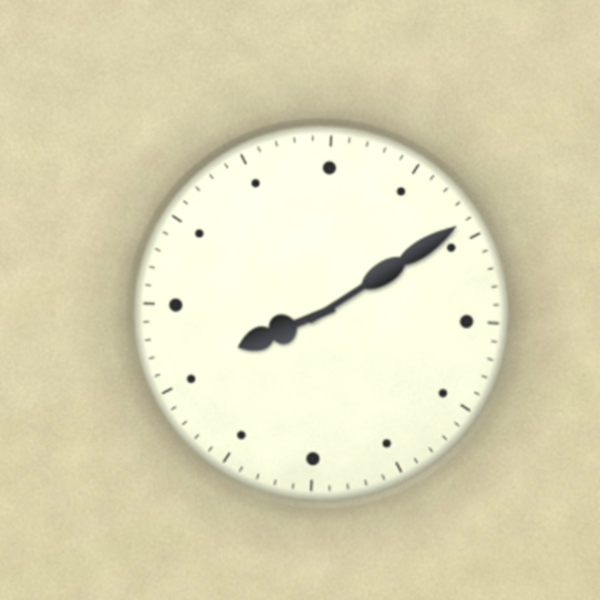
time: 8:09
